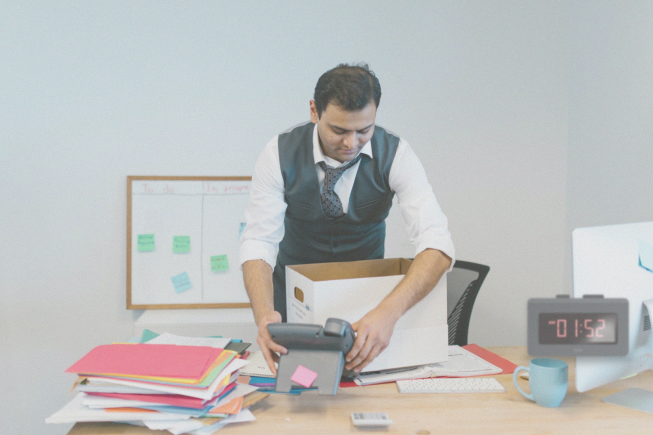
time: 1:52
